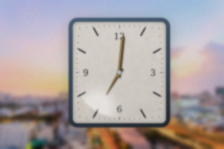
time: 7:01
